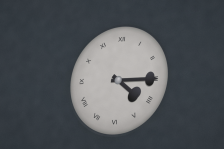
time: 4:15
